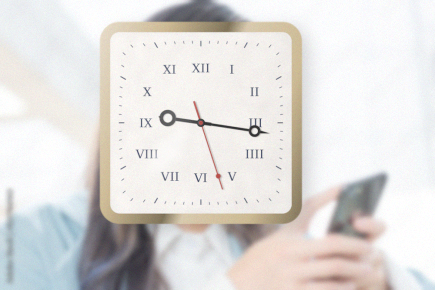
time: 9:16:27
